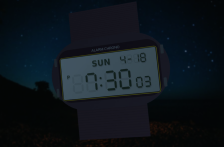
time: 7:30:03
